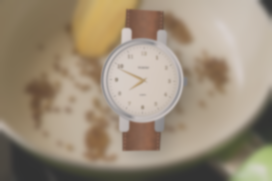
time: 7:49
